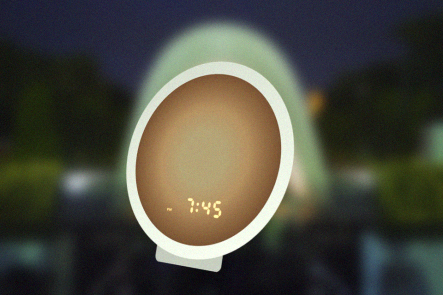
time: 7:45
